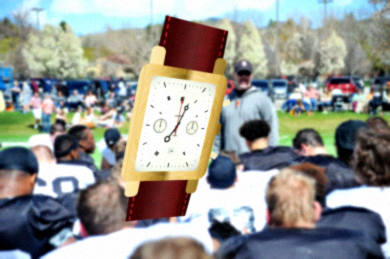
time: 7:03
